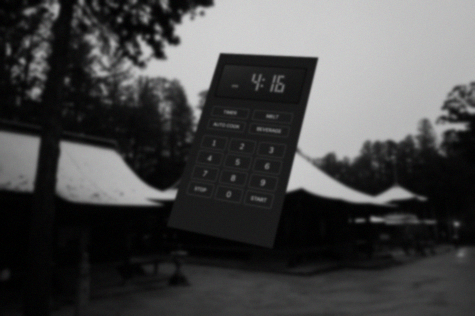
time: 4:16
